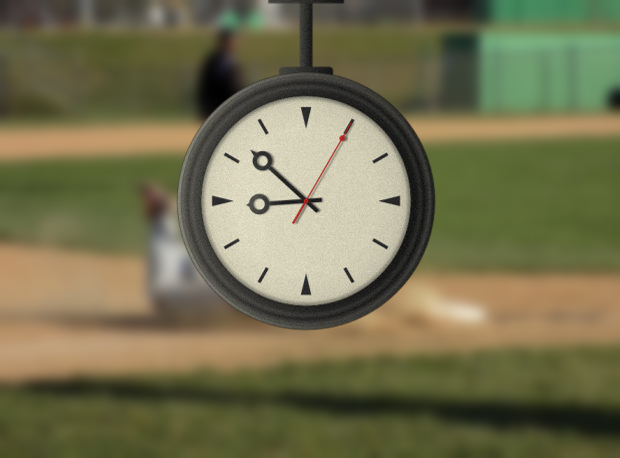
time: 8:52:05
